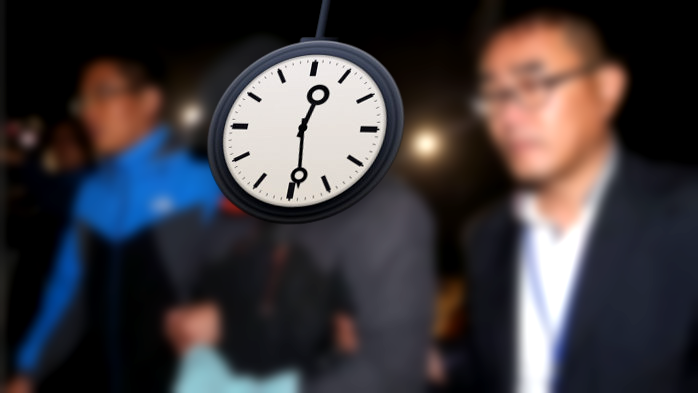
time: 12:29
